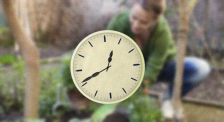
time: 12:41
